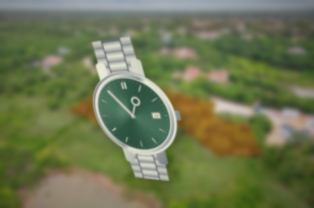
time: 12:54
